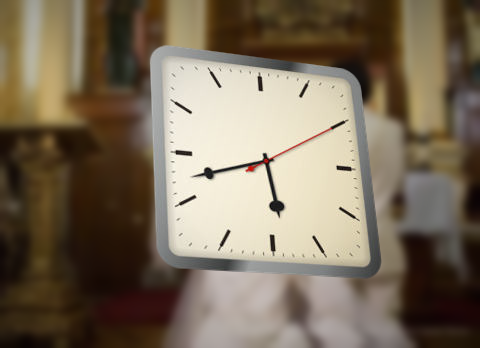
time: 5:42:10
